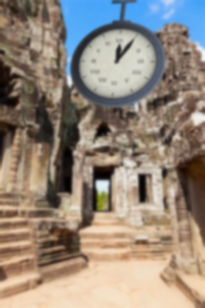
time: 12:05
